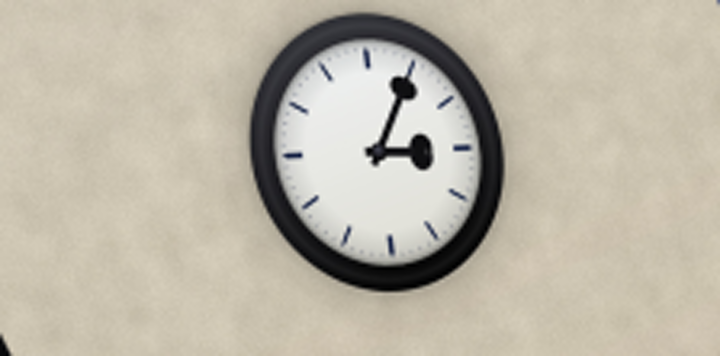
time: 3:05
